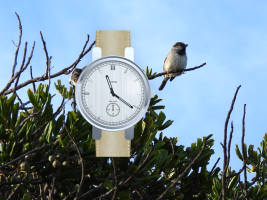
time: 11:21
